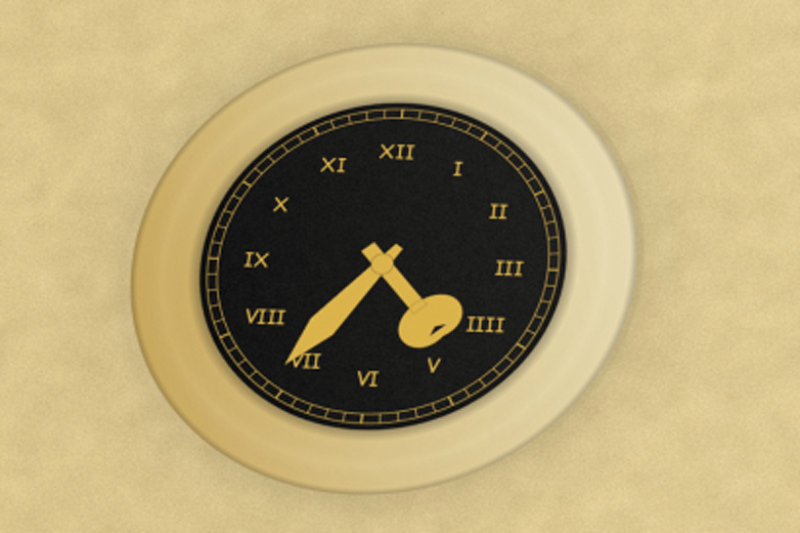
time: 4:36
